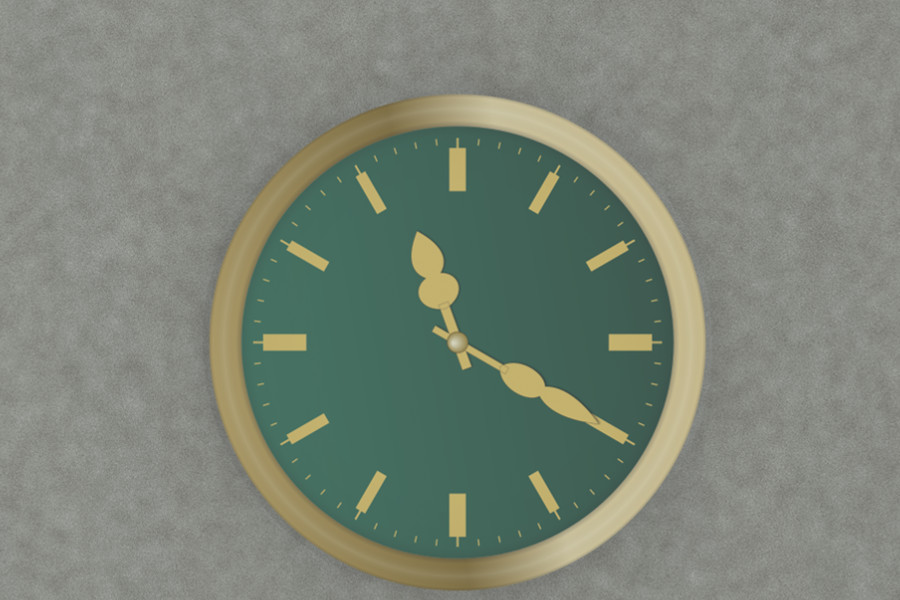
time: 11:20
